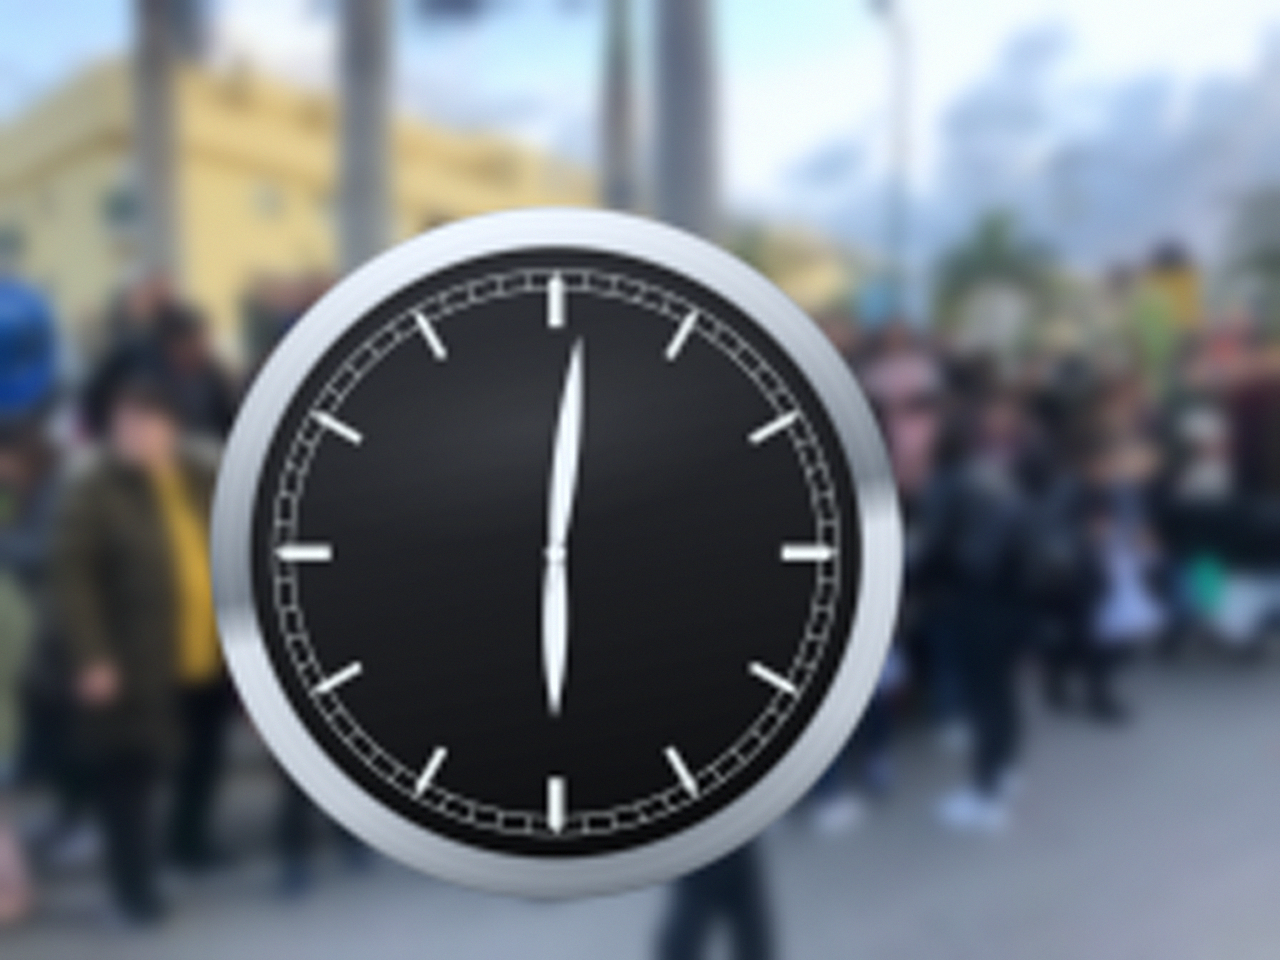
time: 6:01
